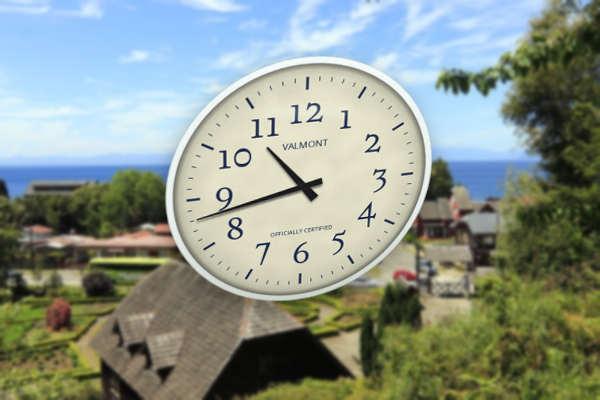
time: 10:43
